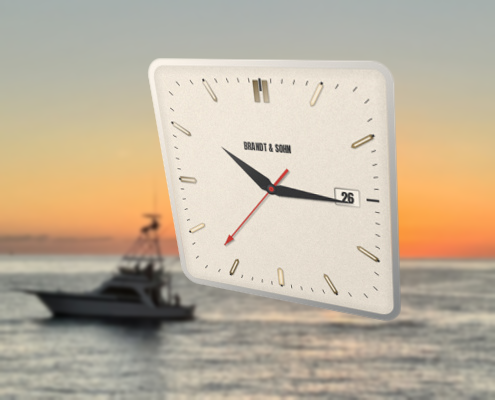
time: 10:15:37
